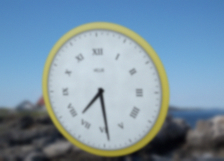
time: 7:29
